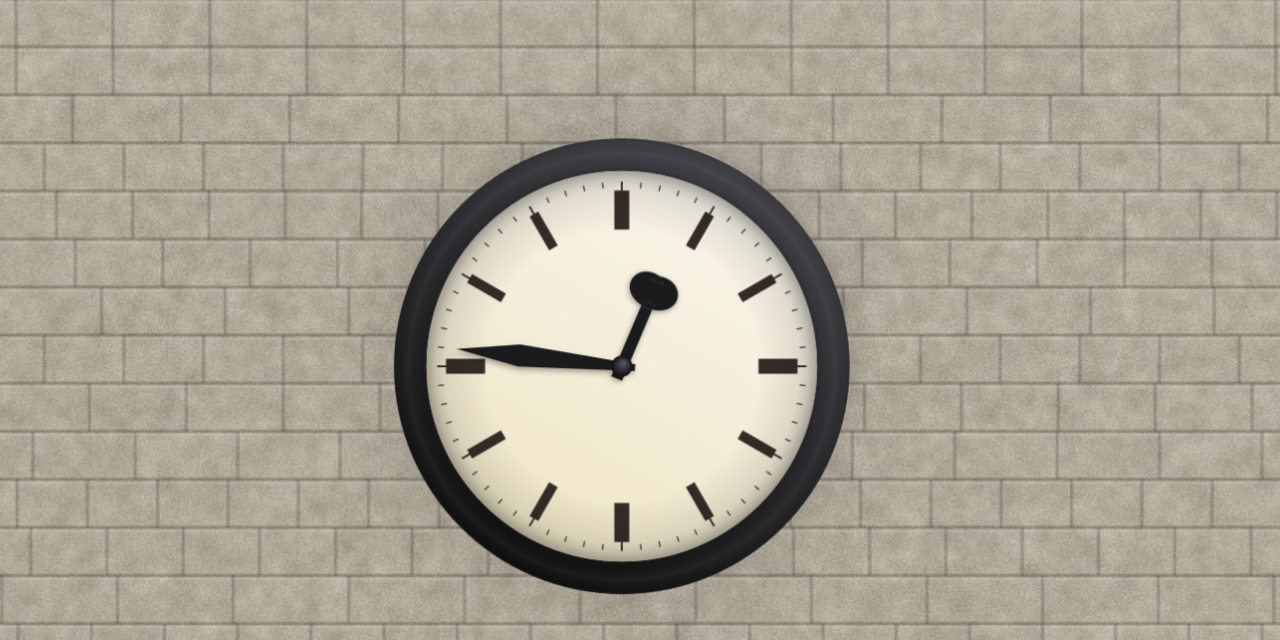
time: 12:46
